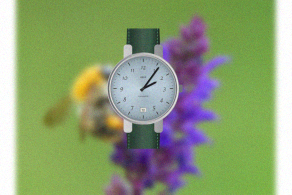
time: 2:06
